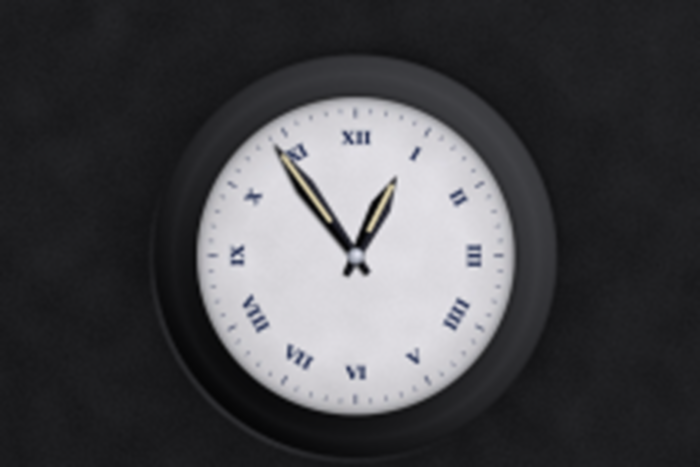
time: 12:54
